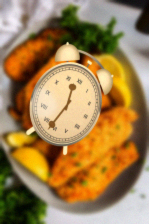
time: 11:32
